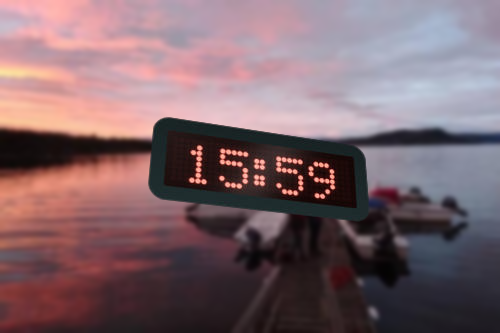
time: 15:59
